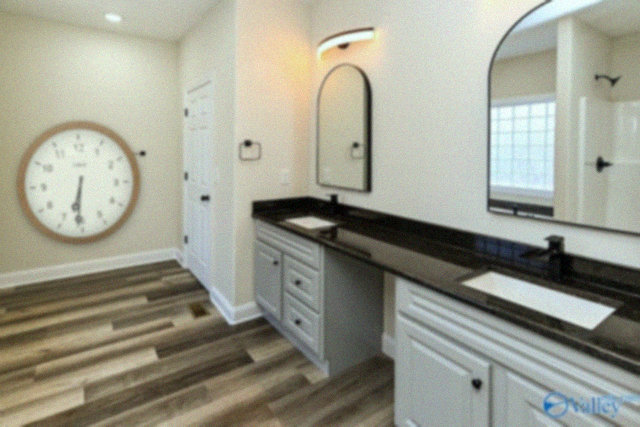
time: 6:31
